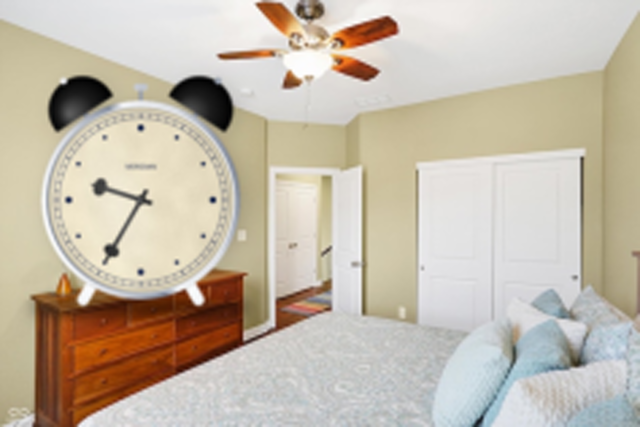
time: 9:35
